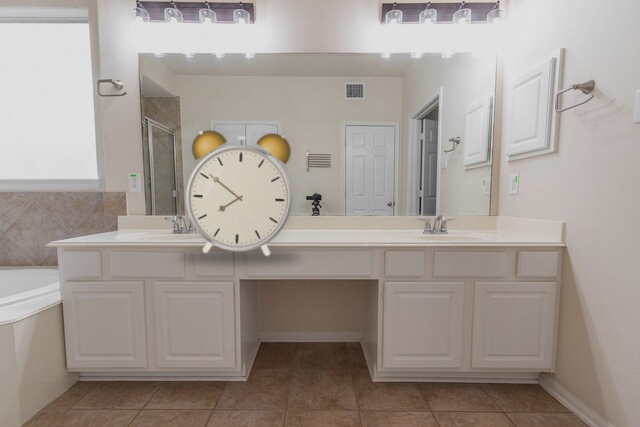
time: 7:51
